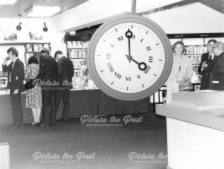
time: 3:59
